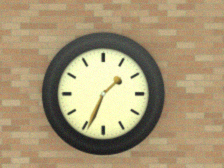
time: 1:34
